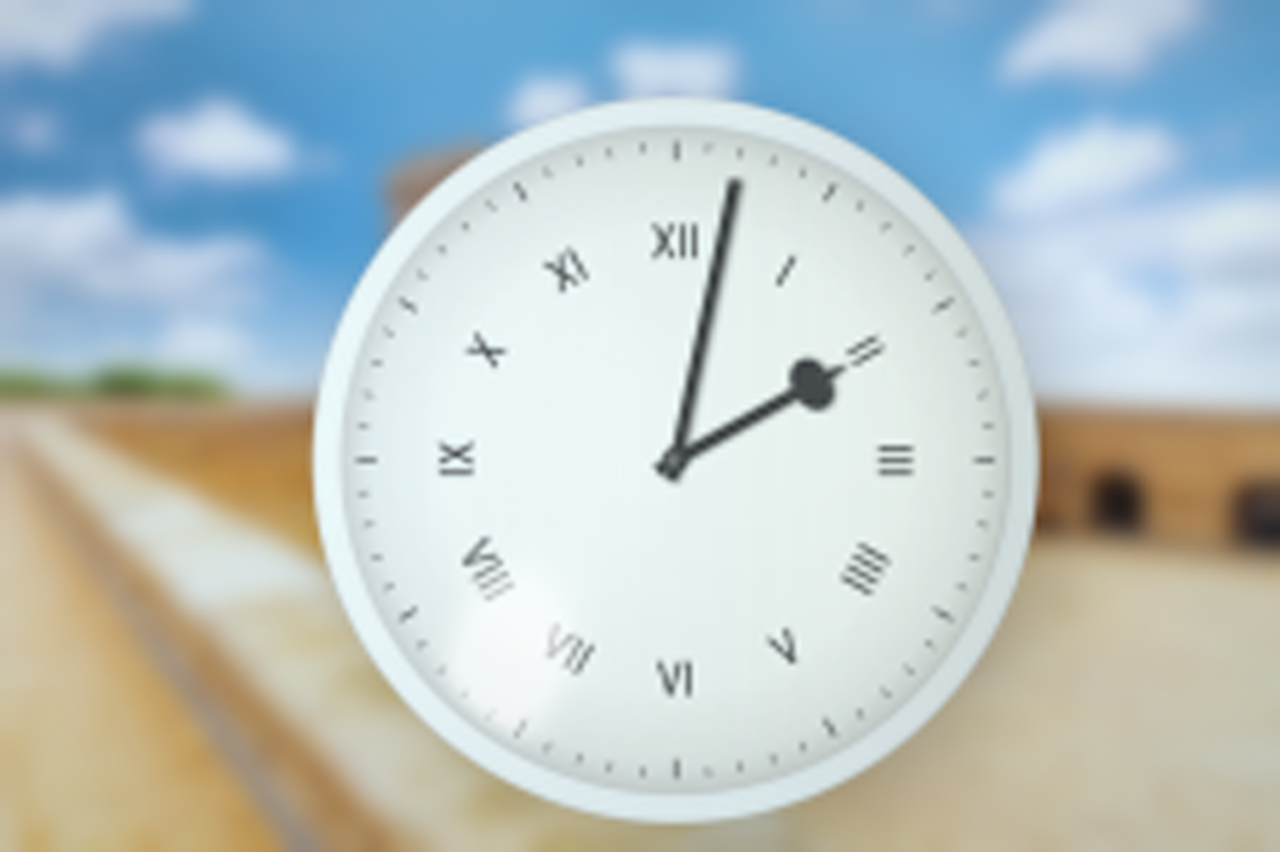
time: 2:02
